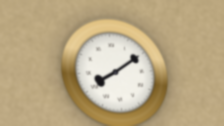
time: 8:10
